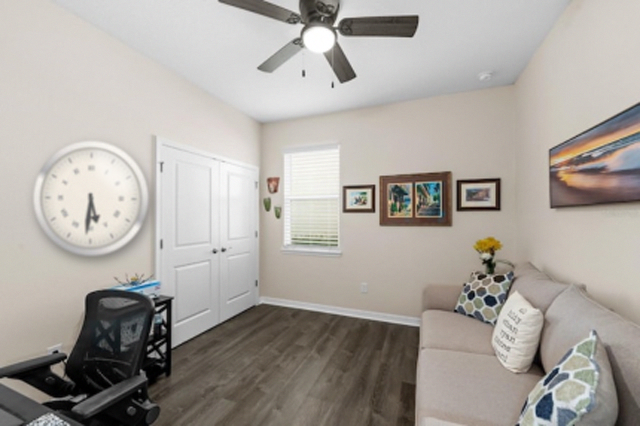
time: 5:31
